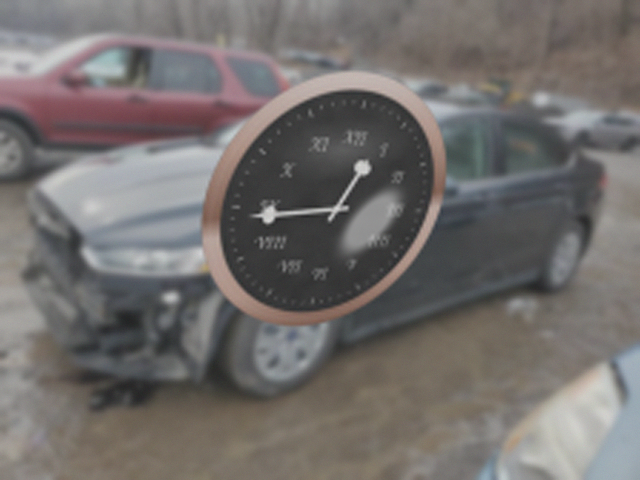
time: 12:44
